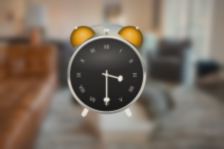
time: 3:30
